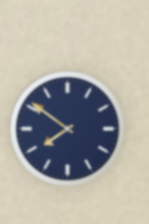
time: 7:51
